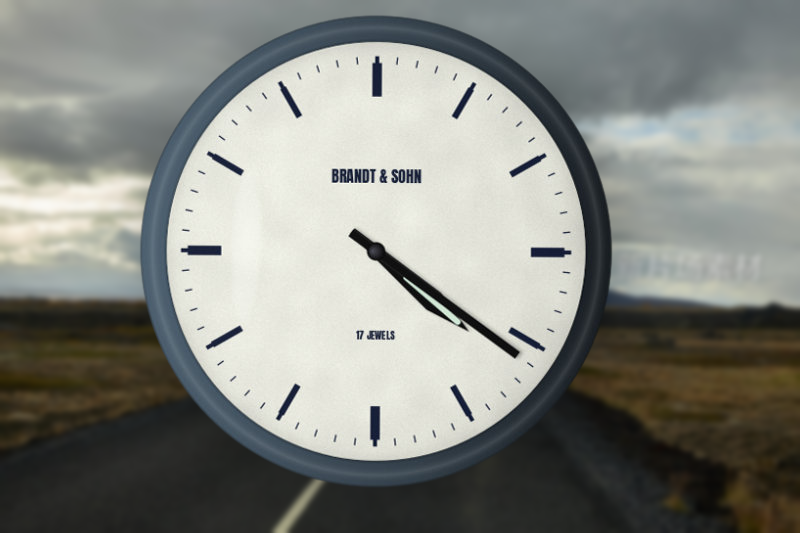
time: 4:21
